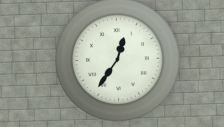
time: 12:36
